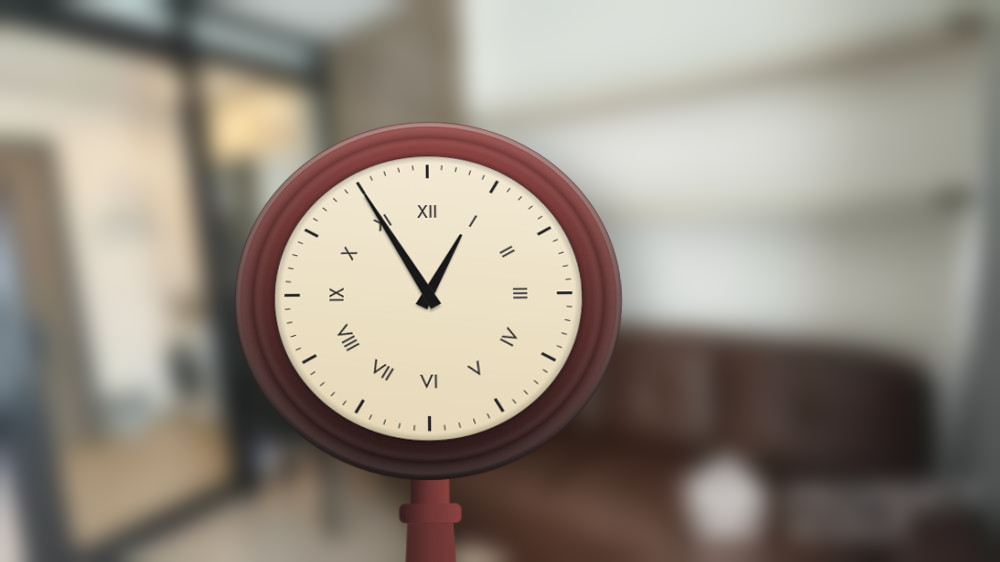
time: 12:55
